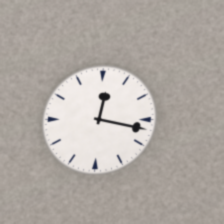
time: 12:17
